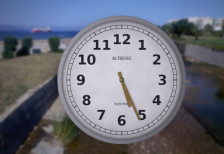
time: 5:26
